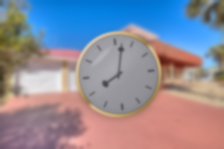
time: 8:02
